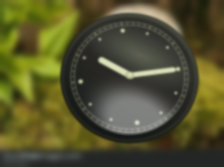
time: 10:15
